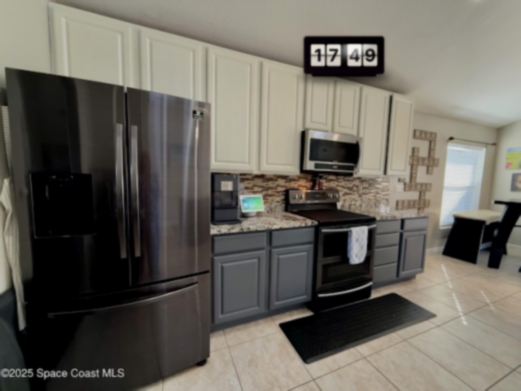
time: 17:49
